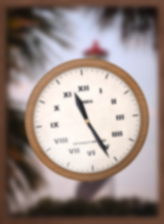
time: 11:26
